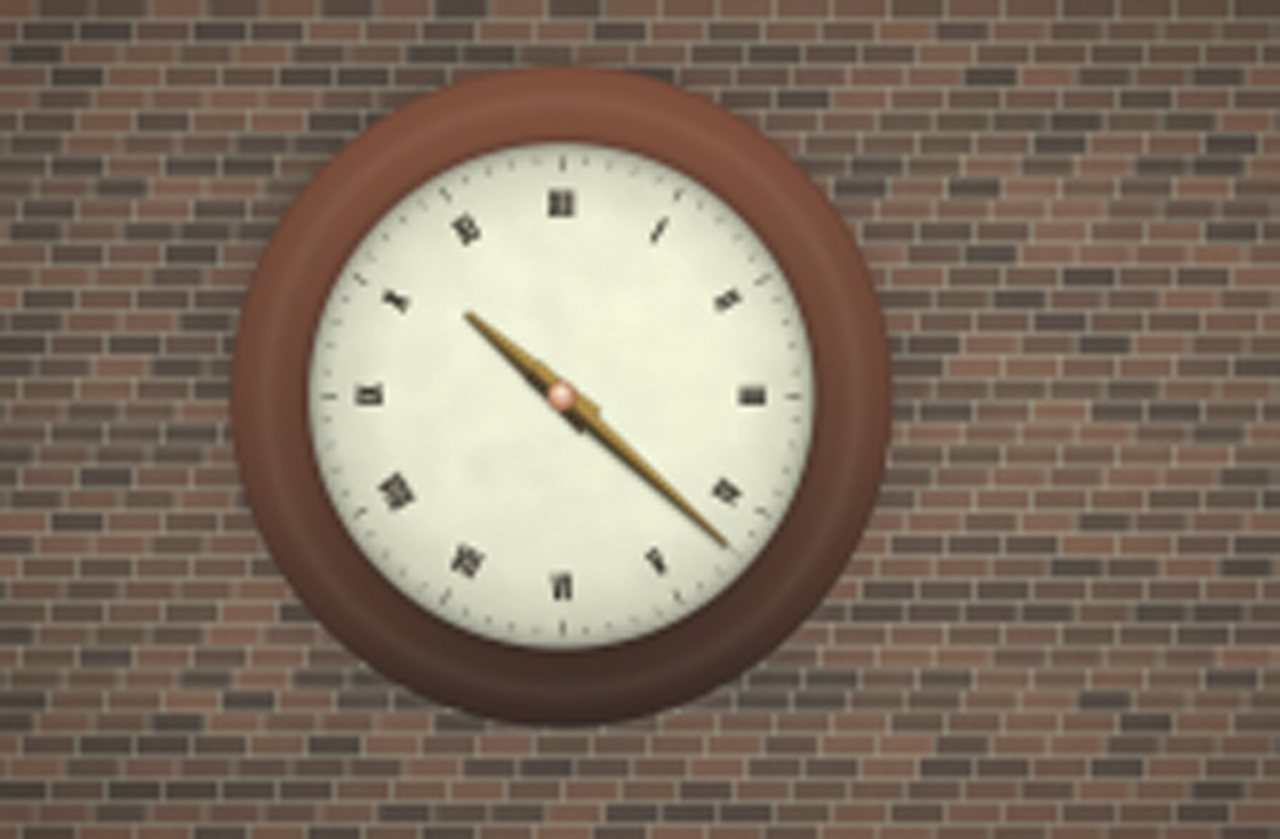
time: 10:22
